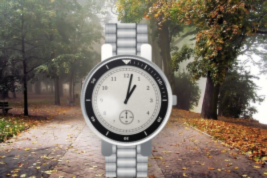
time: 1:02
